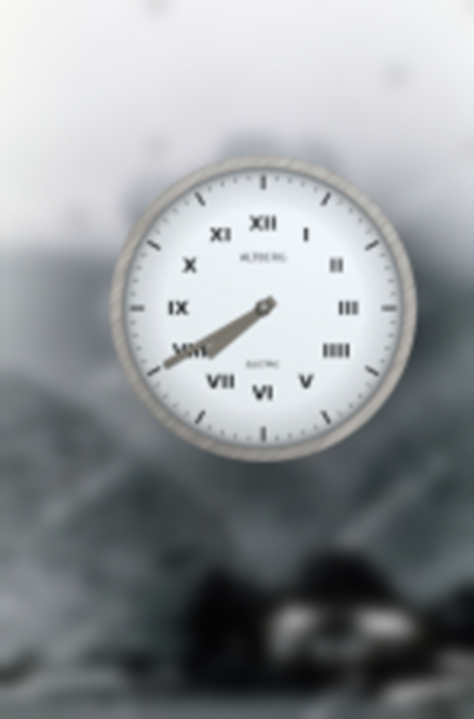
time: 7:40
